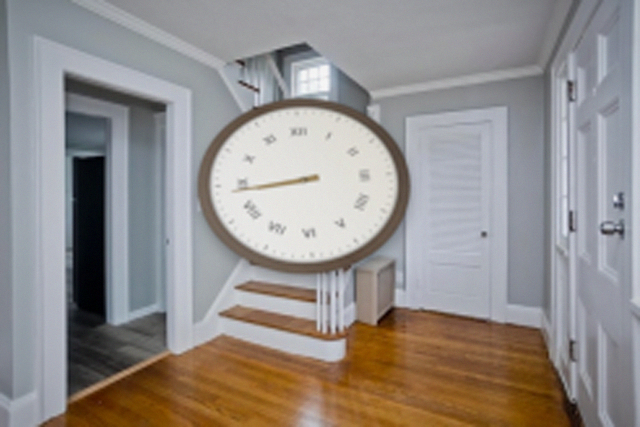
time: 8:44
